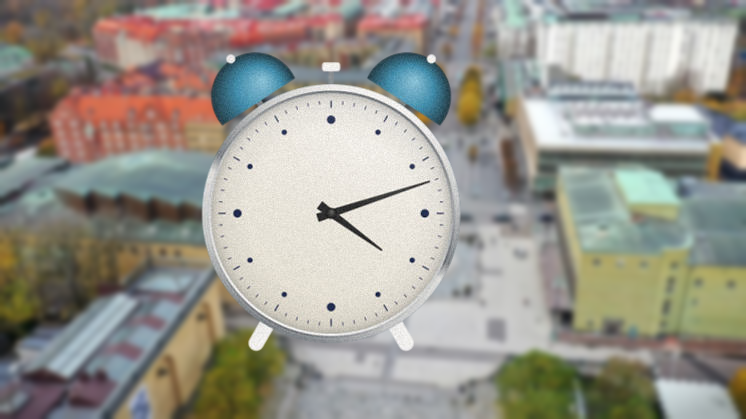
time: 4:12
